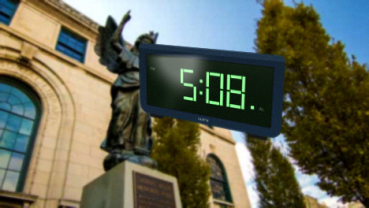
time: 5:08
